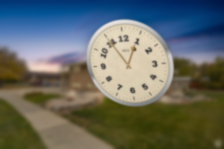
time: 12:55
